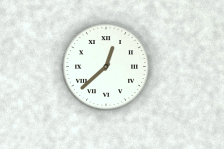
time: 12:38
